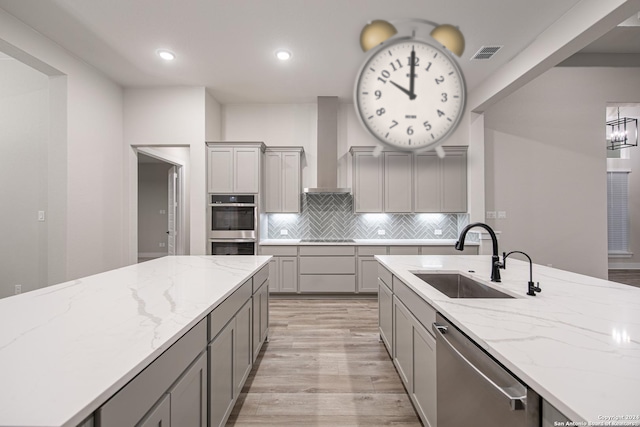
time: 10:00
